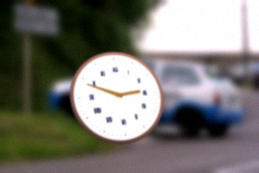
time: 2:49
